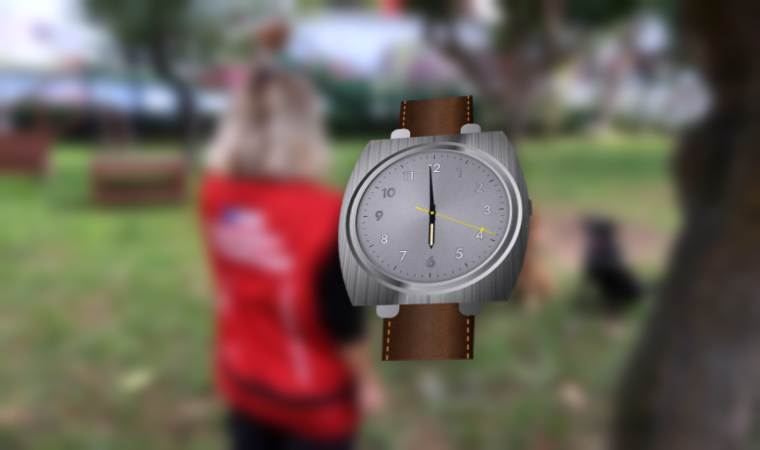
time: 5:59:19
